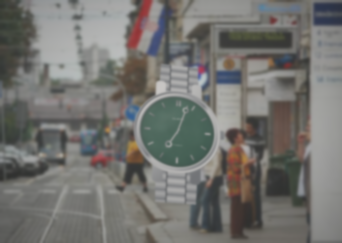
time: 7:03
